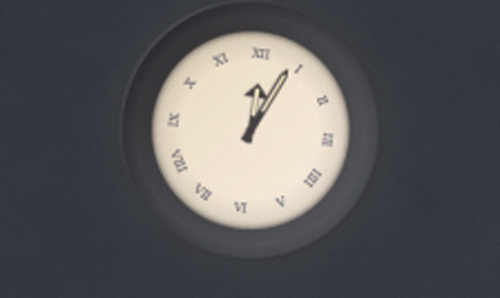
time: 12:04
